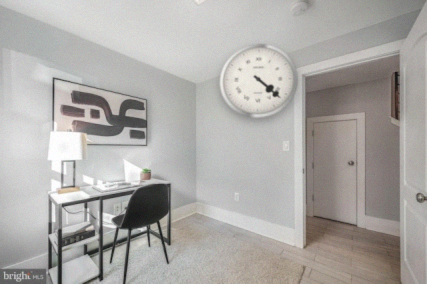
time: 4:22
